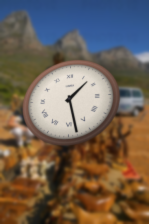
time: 1:28
